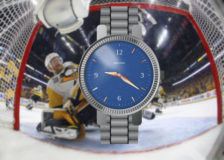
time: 9:21
